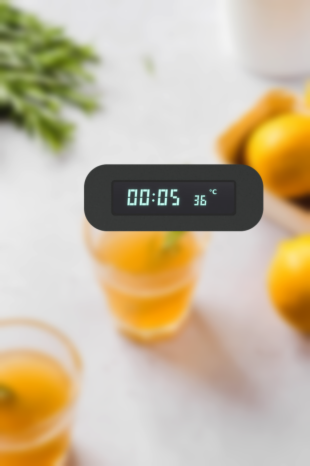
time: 0:05
